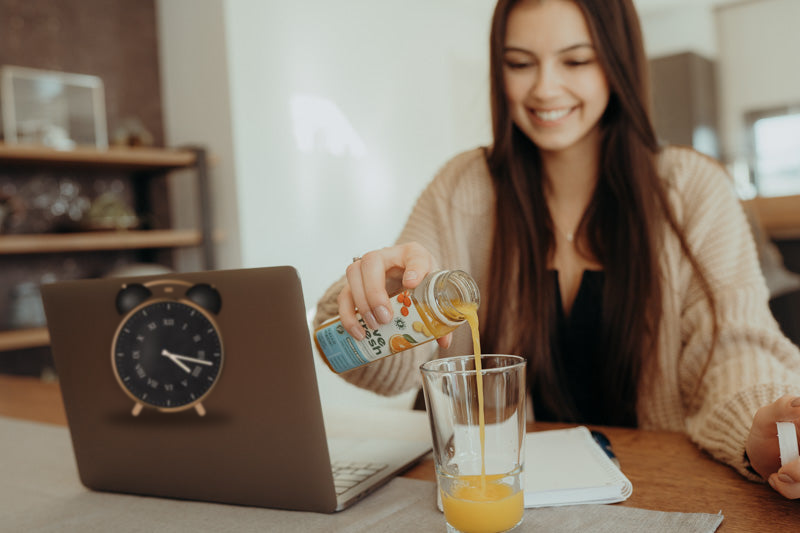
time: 4:17
